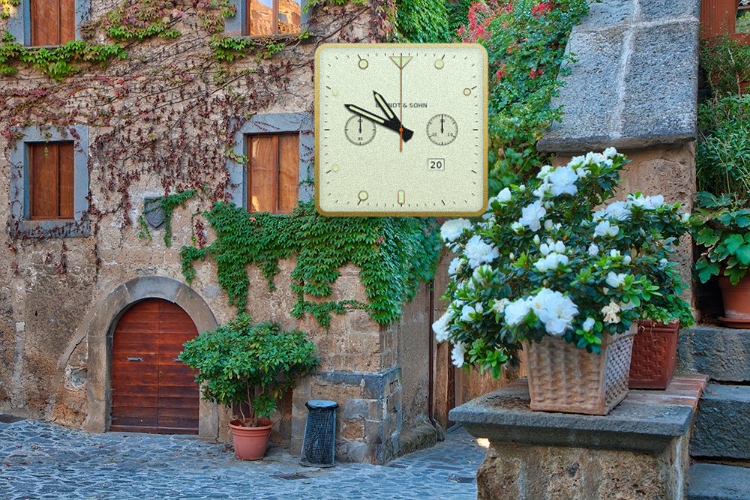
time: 10:49
